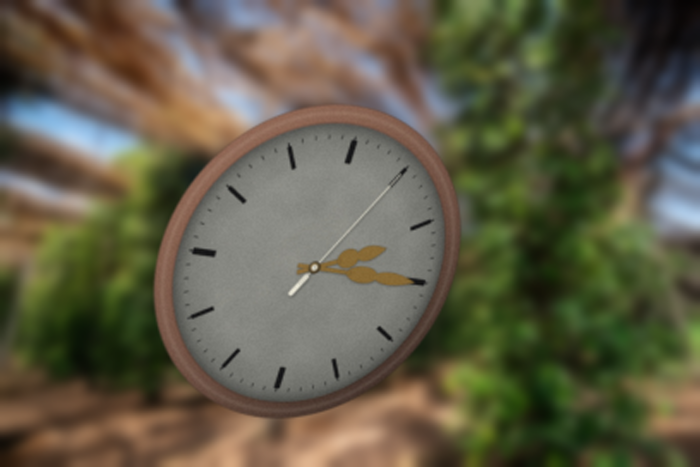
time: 2:15:05
